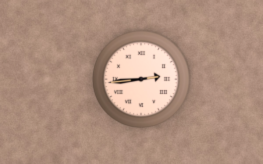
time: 2:44
